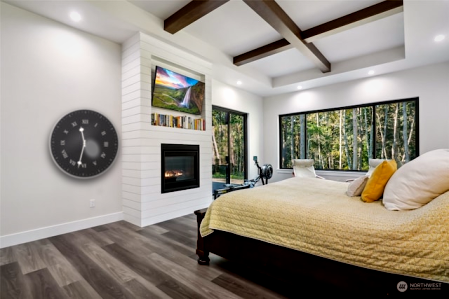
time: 11:32
